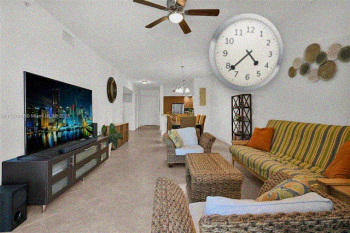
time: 4:38
